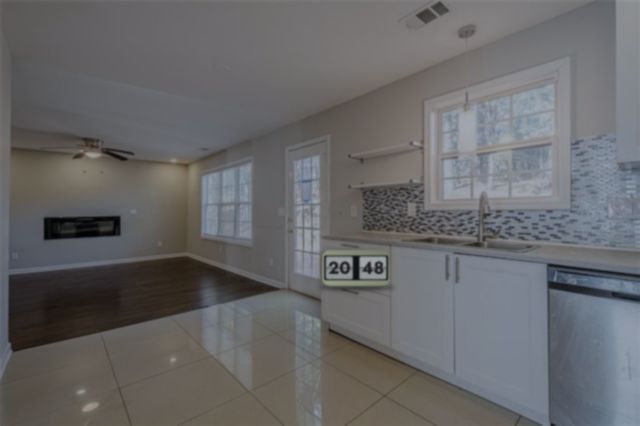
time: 20:48
